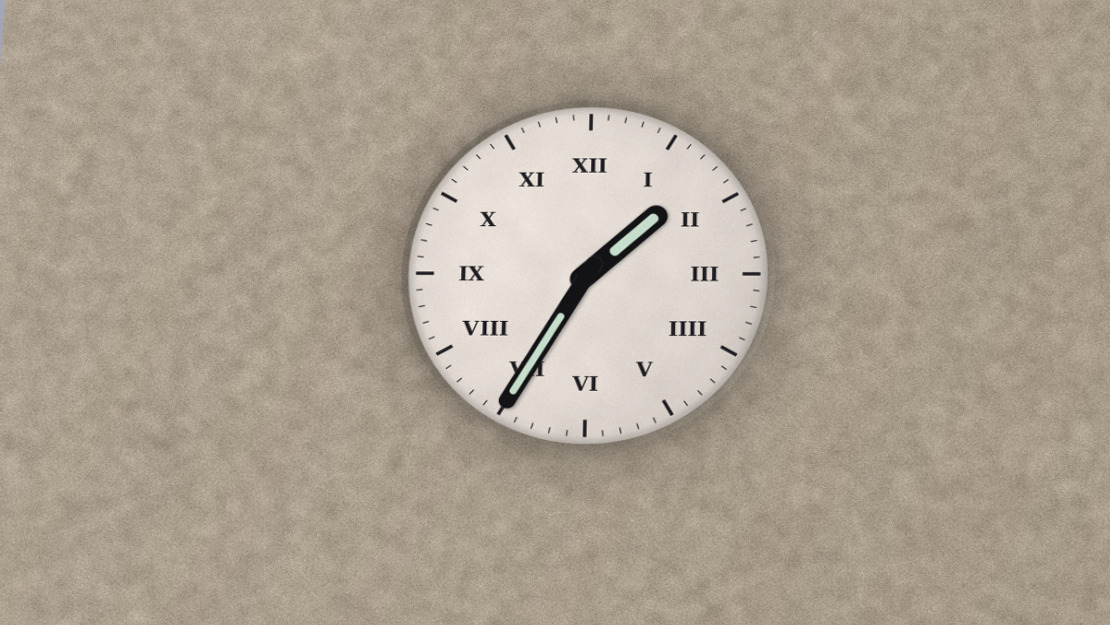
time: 1:35
